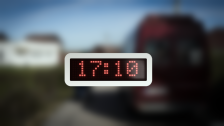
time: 17:10
